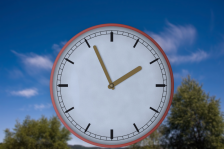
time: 1:56
